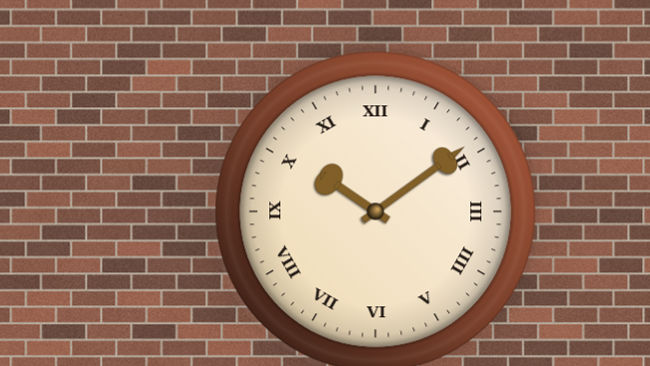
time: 10:09
